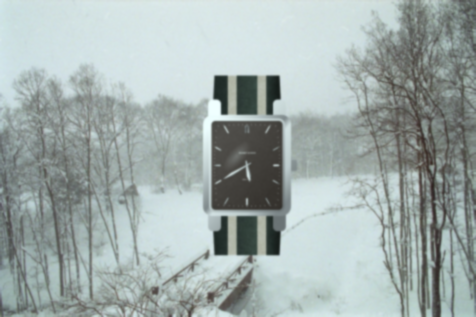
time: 5:40
